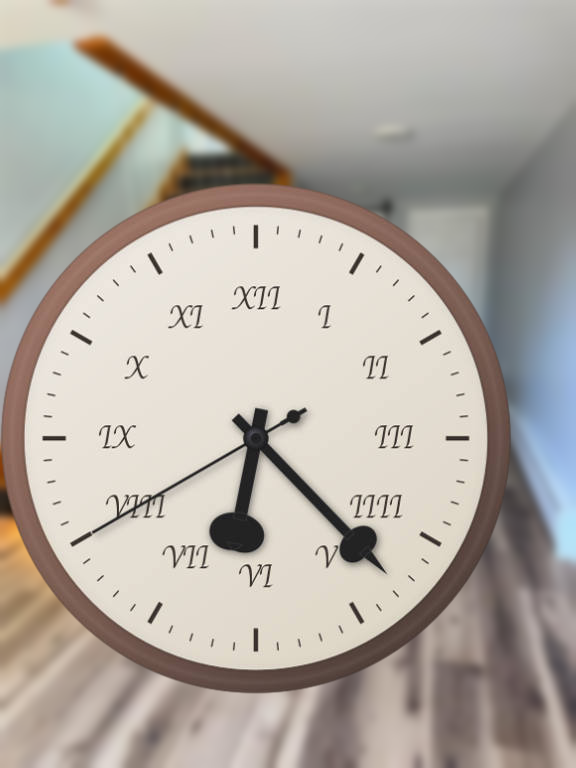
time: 6:22:40
